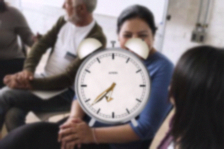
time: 6:38
